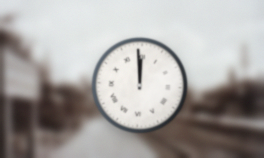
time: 11:59
